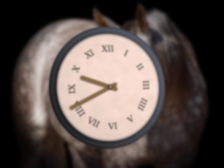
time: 9:41
